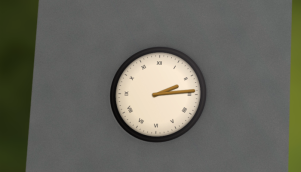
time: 2:14
